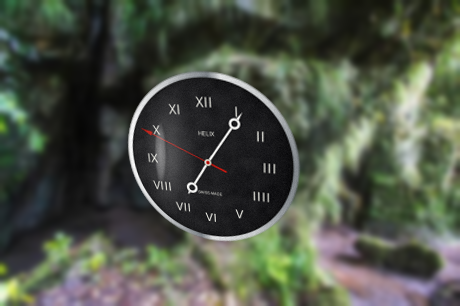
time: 7:05:49
